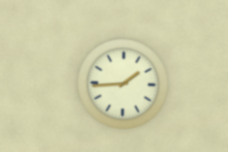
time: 1:44
